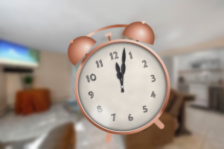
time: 12:03
